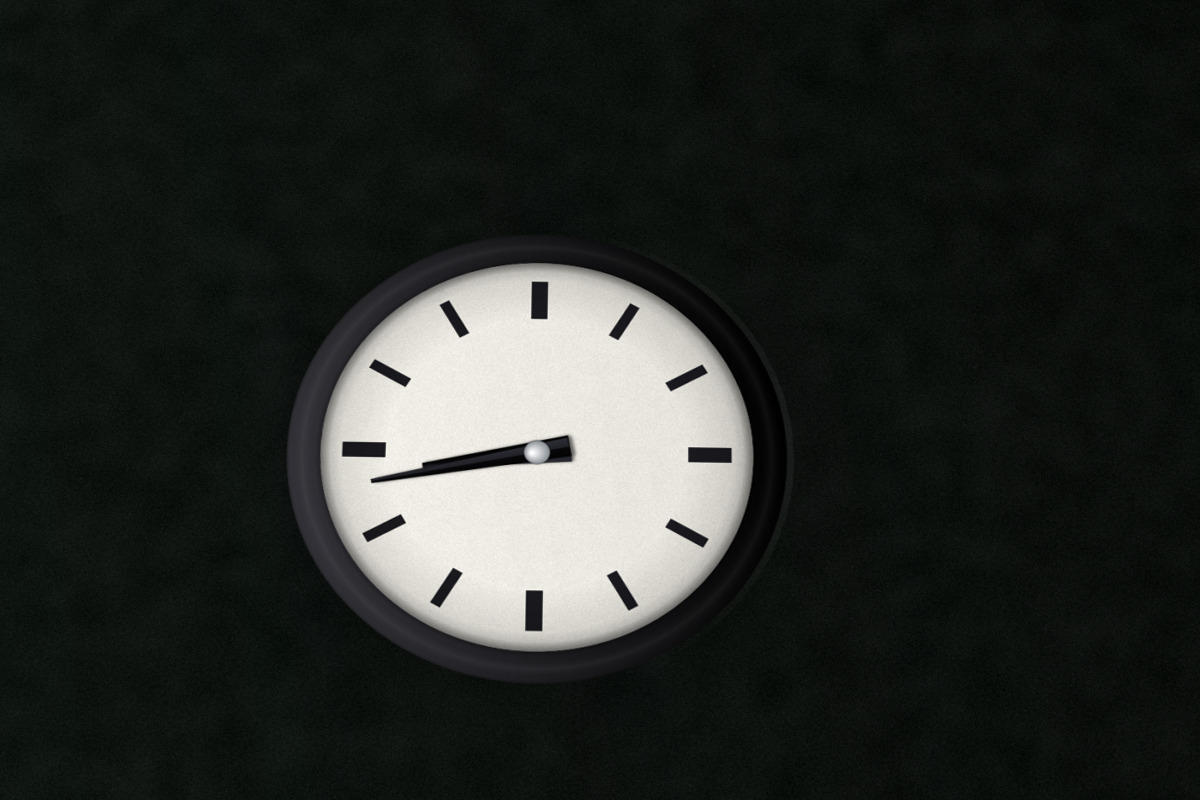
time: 8:43
